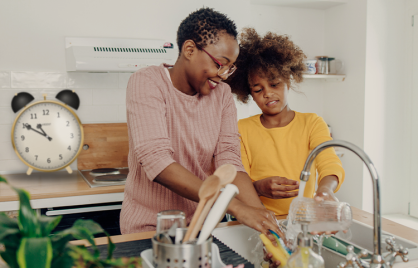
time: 10:50
